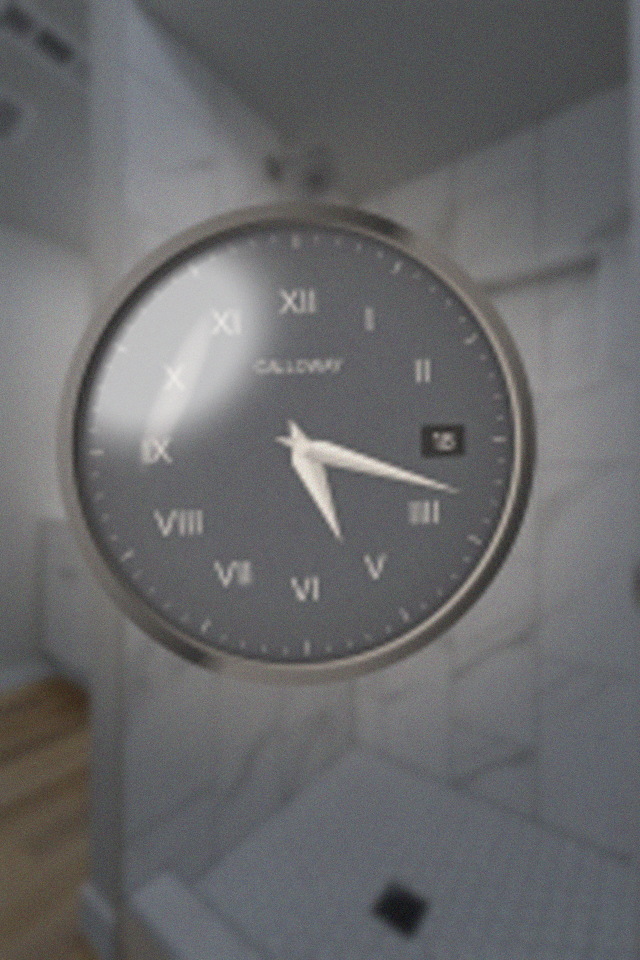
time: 5:18
